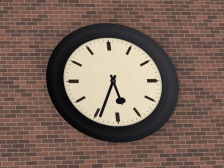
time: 5:34
